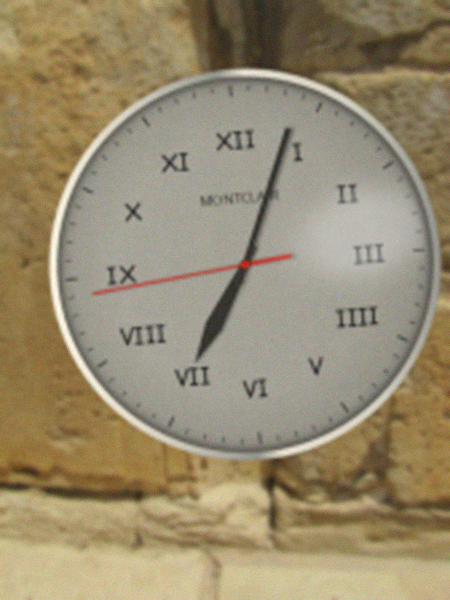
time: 7:03:44
